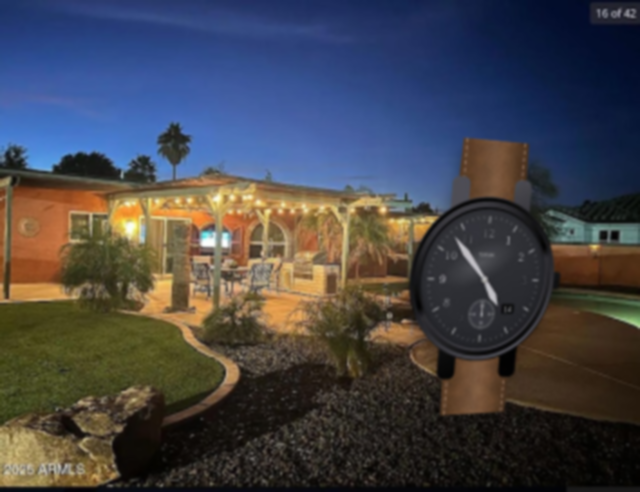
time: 4:53
